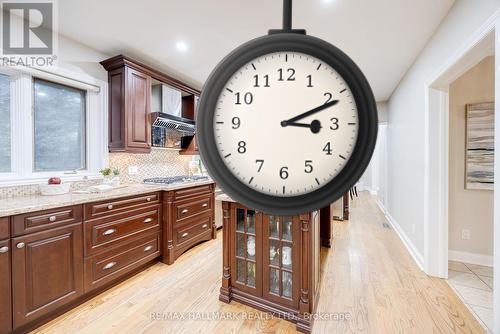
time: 3:11
